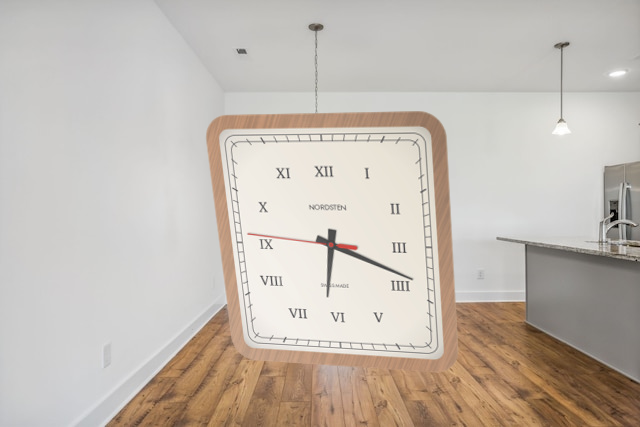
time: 6:18:46
